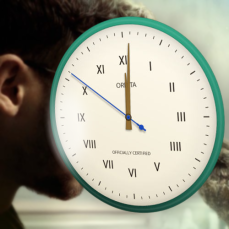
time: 12:00:51
